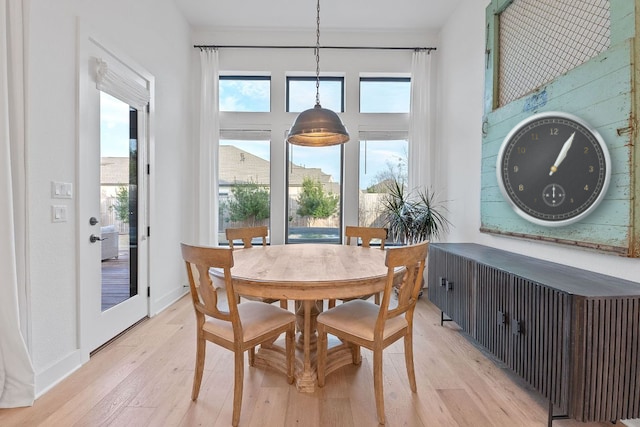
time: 1:05
